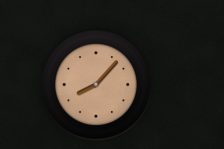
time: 8:07
